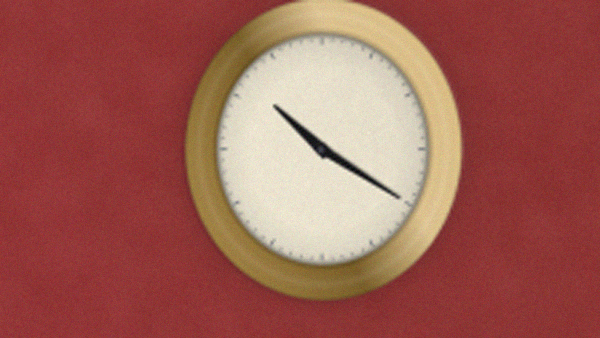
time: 10:20
